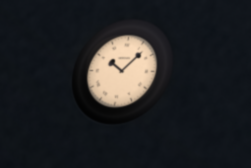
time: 10:07
